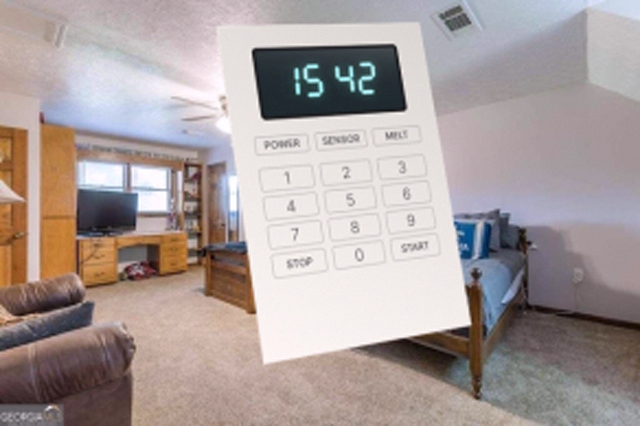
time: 15:42
